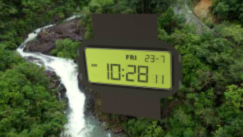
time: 10:28
